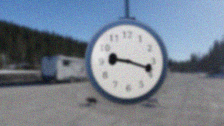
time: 9:18
